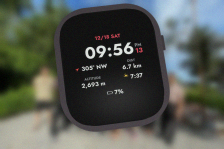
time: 9:56
